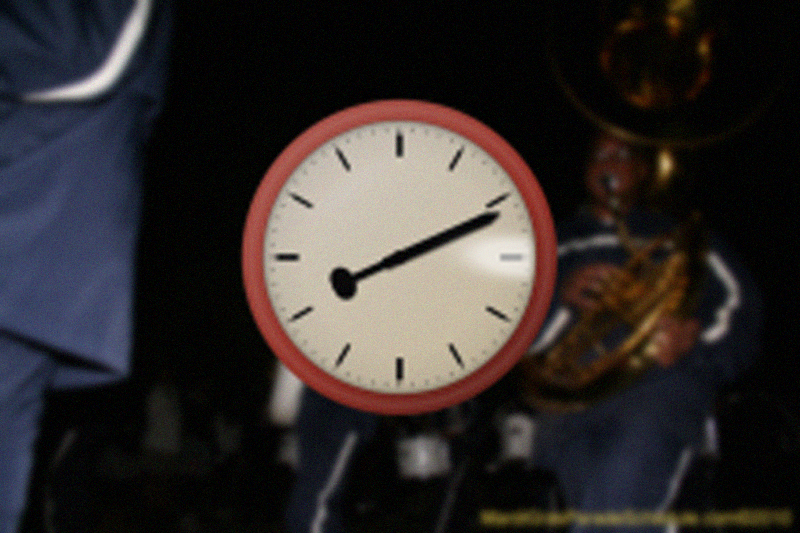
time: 8:11
